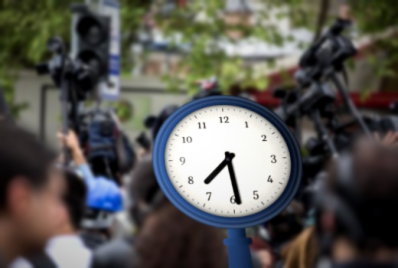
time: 7:29
